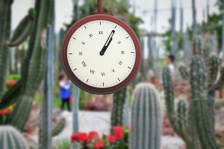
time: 1:05
